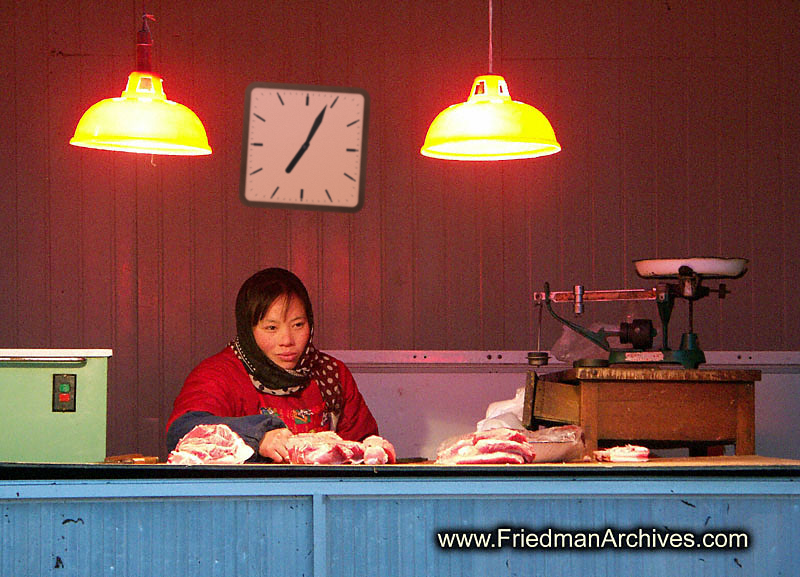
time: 7:04
